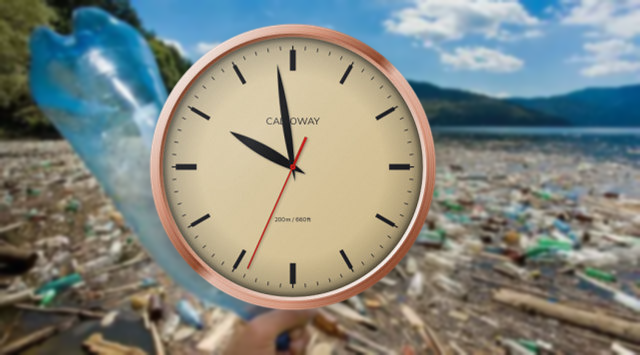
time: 9:58:34
